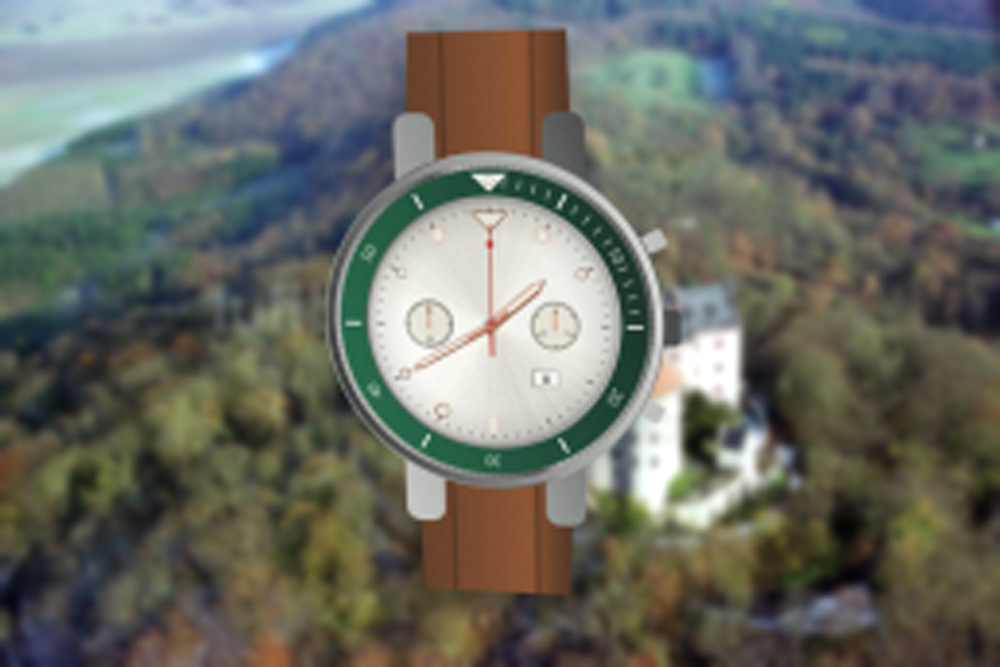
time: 1:40
